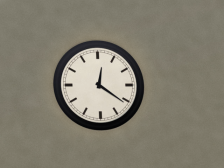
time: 12:21
